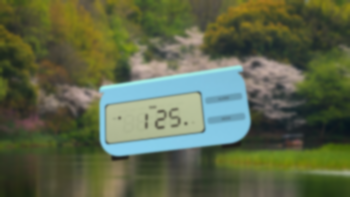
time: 1:25
